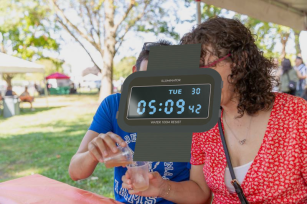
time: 5:09:42
